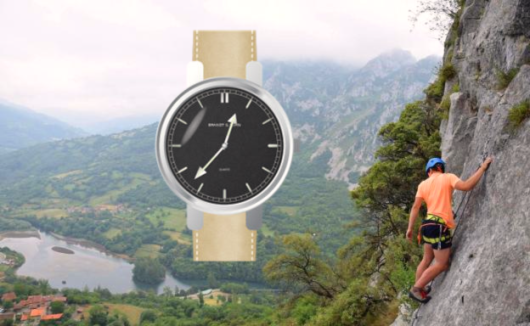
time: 12:37
